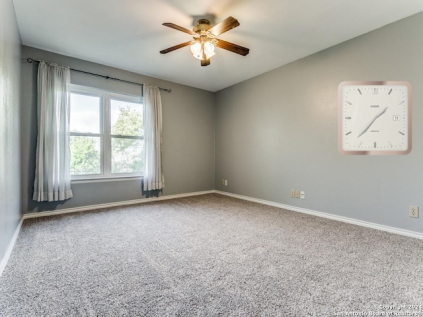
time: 1:37
